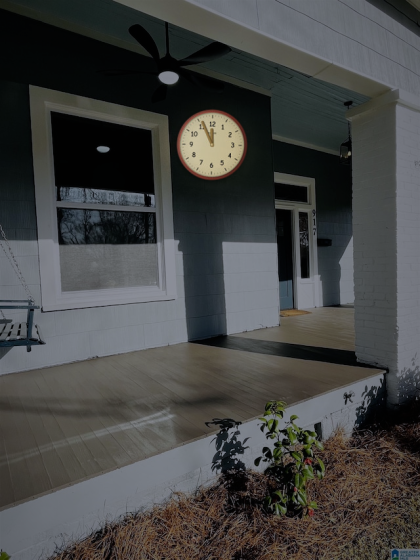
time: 11:56
